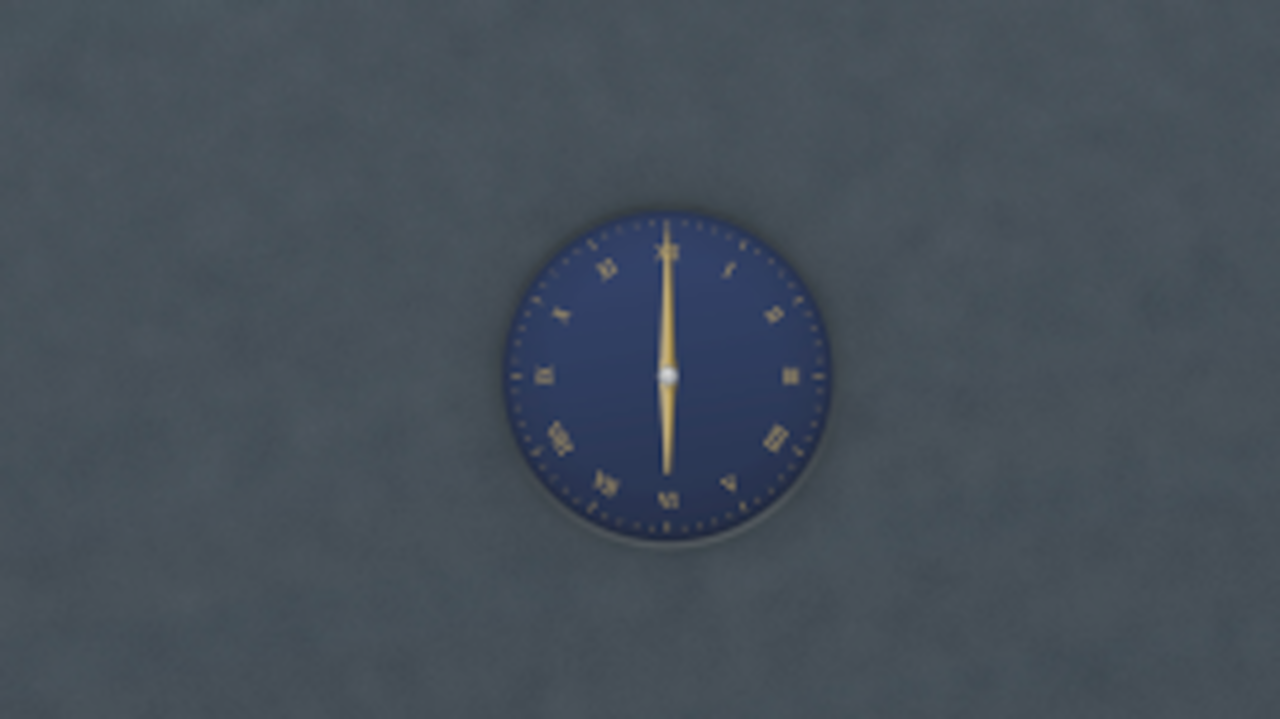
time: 6:00
